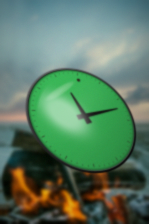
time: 11:12
